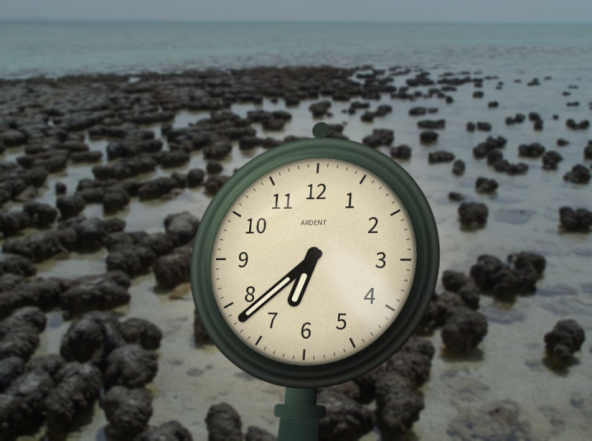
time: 6:38
